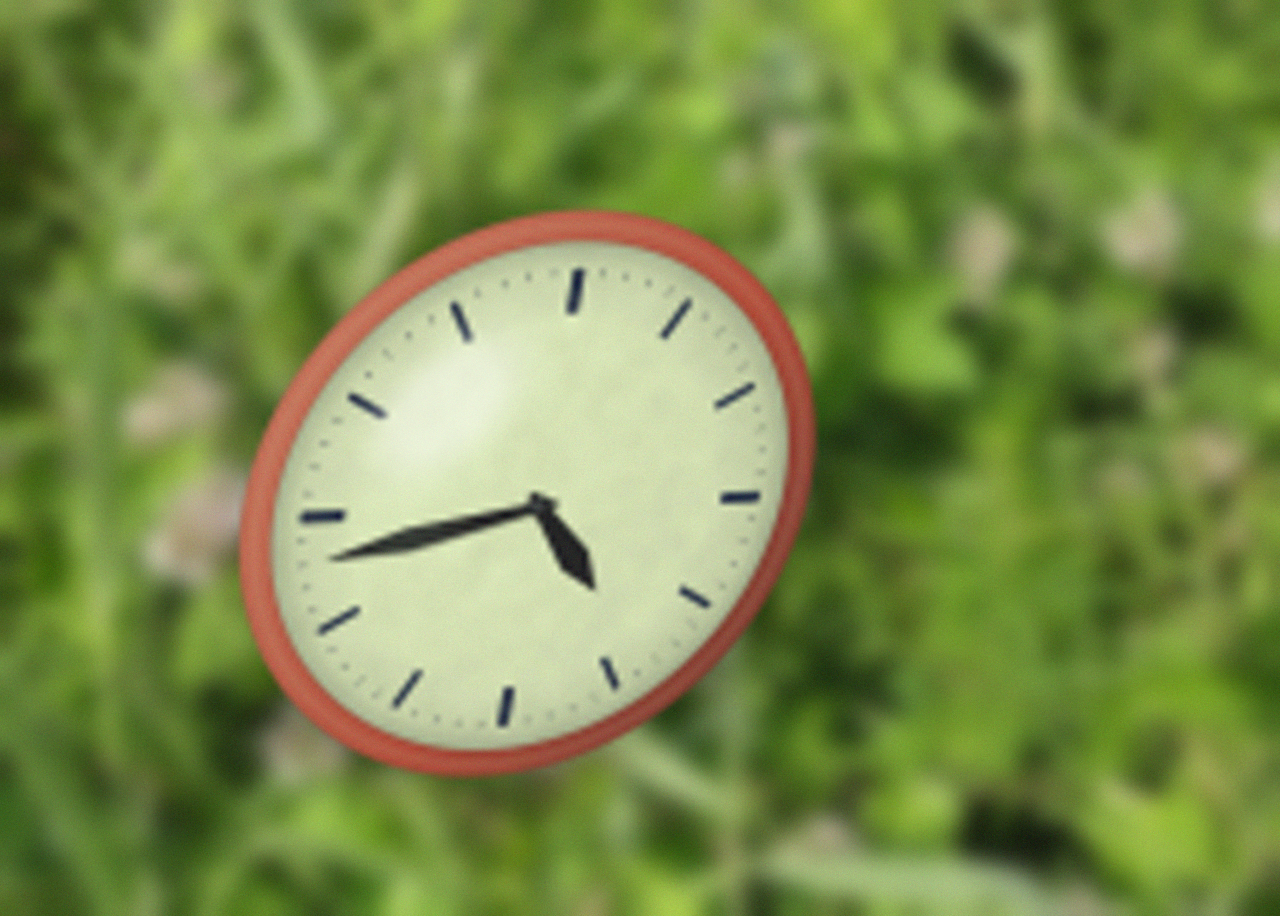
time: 4:43
